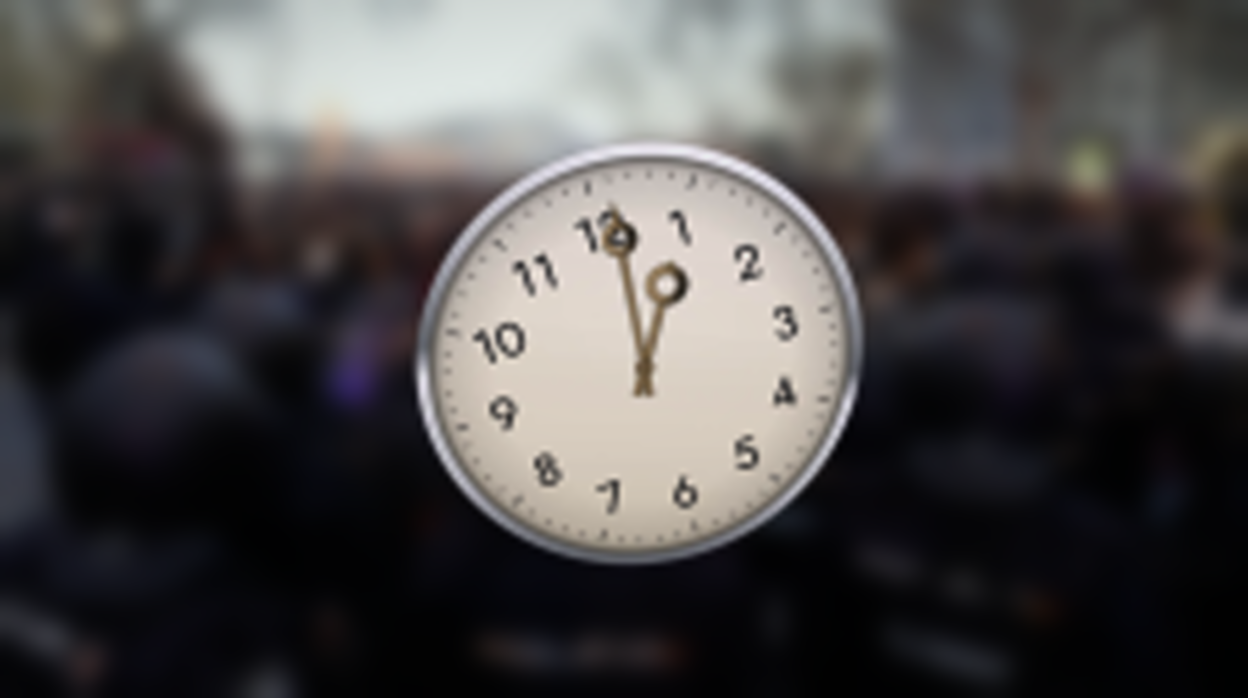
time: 1:01
